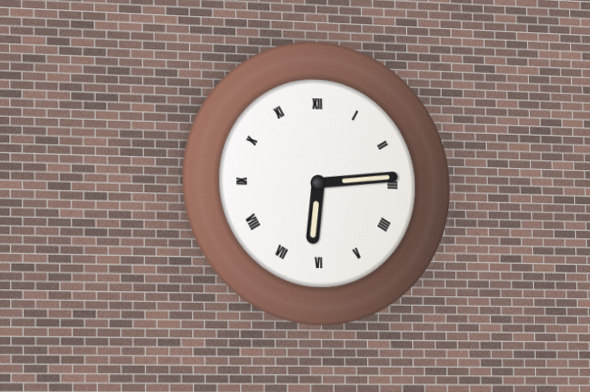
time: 6:14
